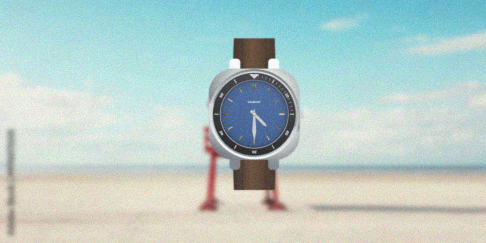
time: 4:30
